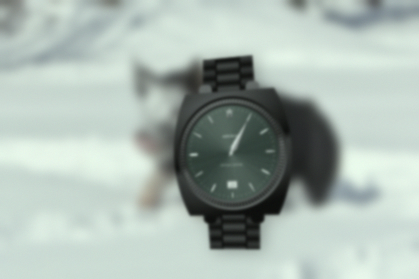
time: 1:05
